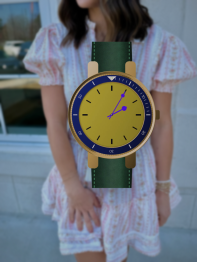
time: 2:05
